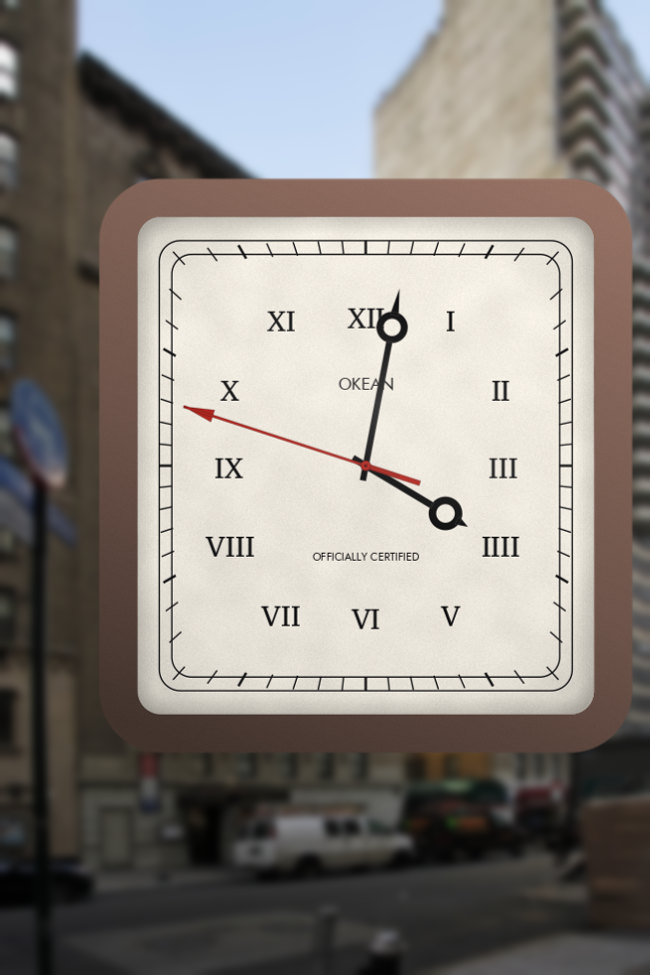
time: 4:01:48
